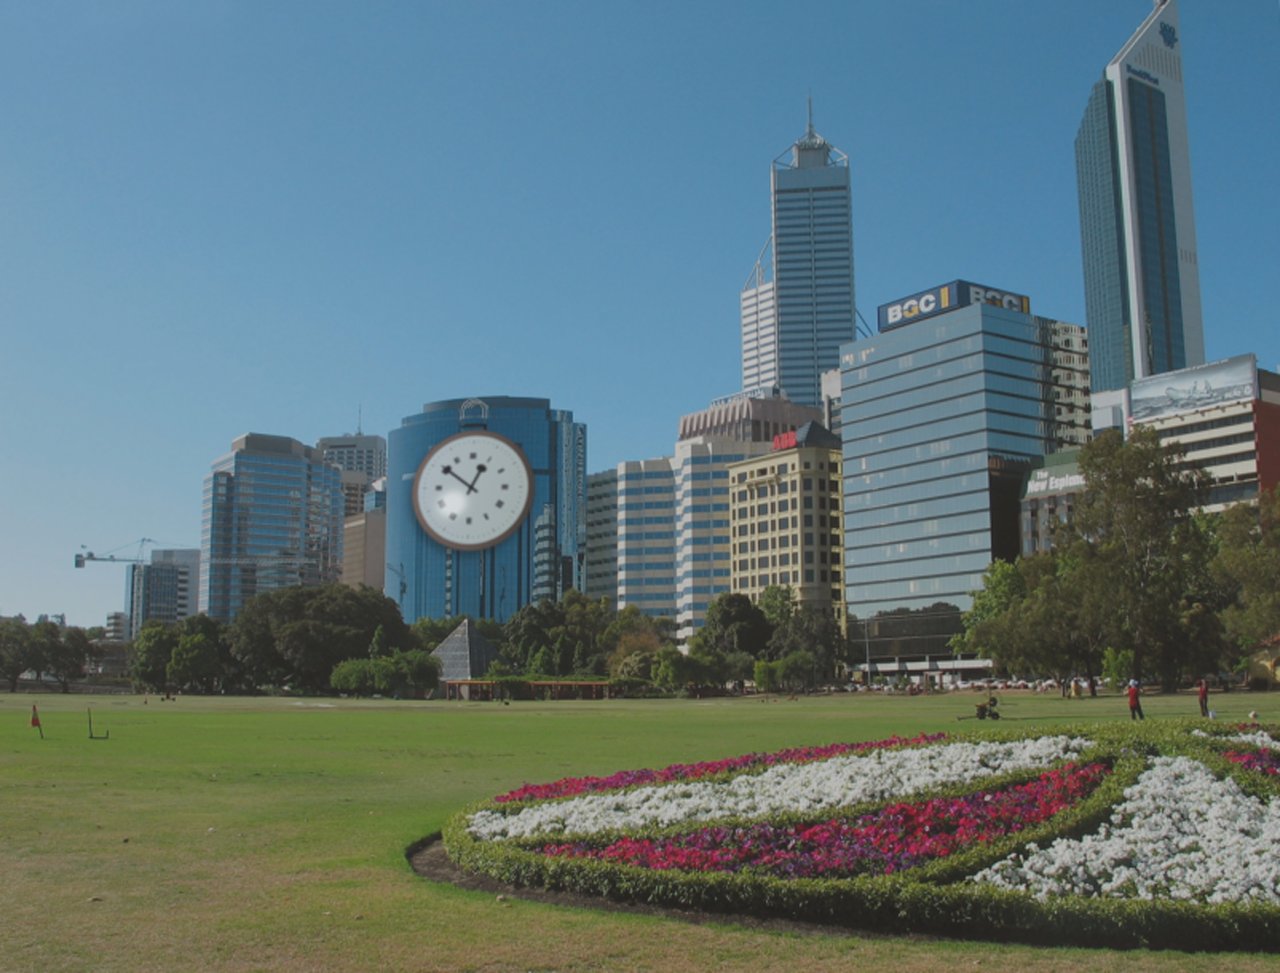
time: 12:51
